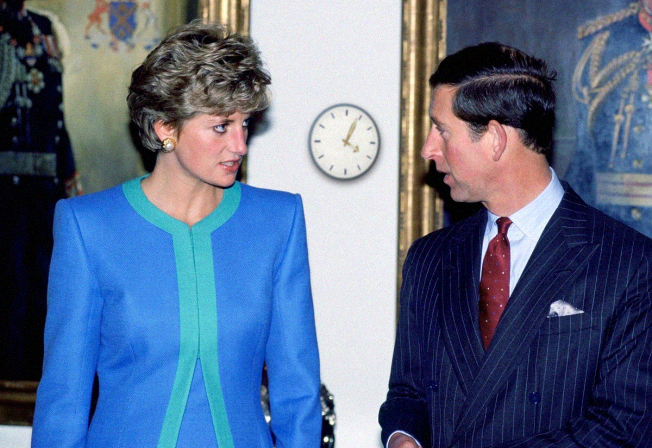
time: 4:04
